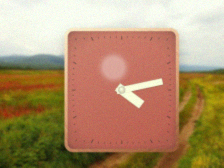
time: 4:13
